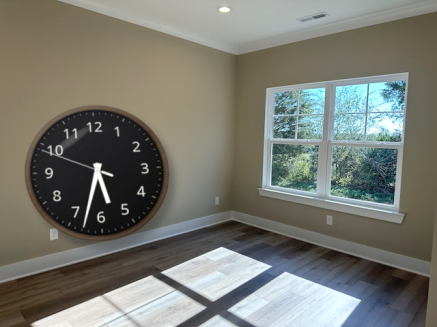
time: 5:32:49
